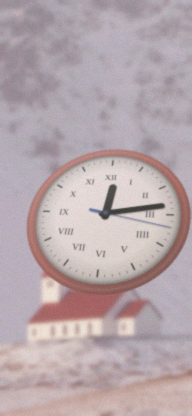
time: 12:13:17
